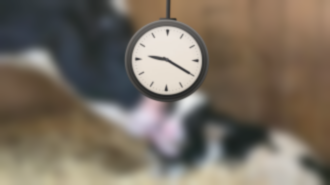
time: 9:20
